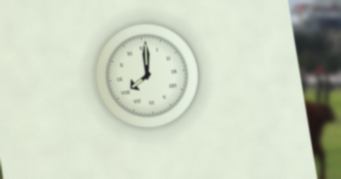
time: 8:01
